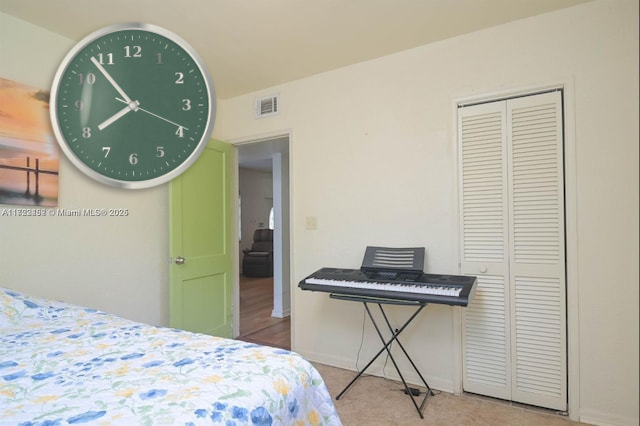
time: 7:53:19
